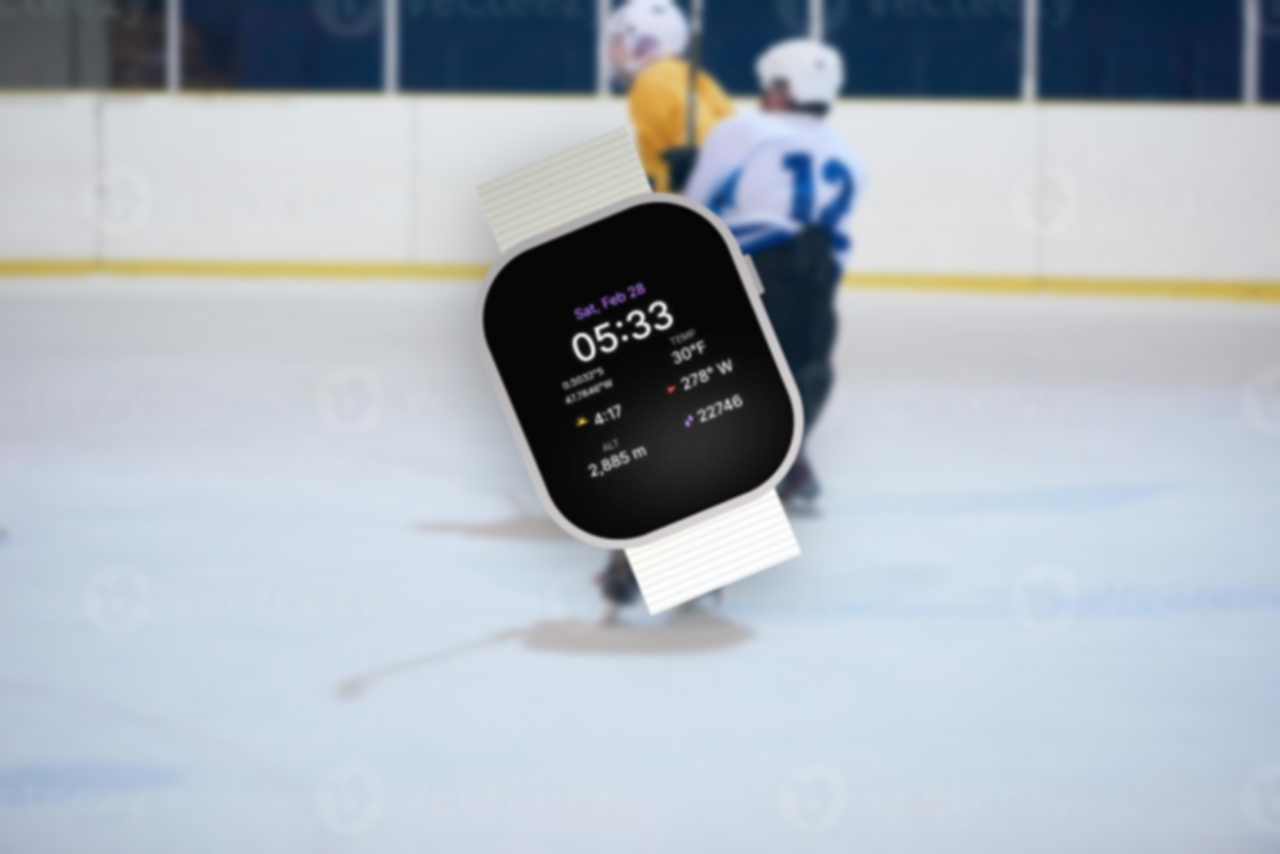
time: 5:33
